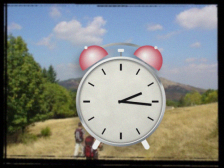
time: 2:16
